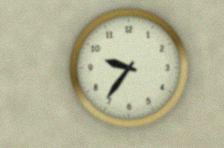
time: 9:36
